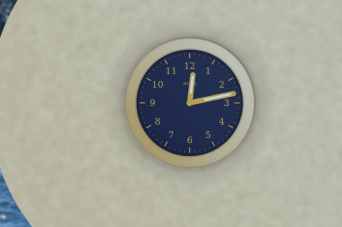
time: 12:13
